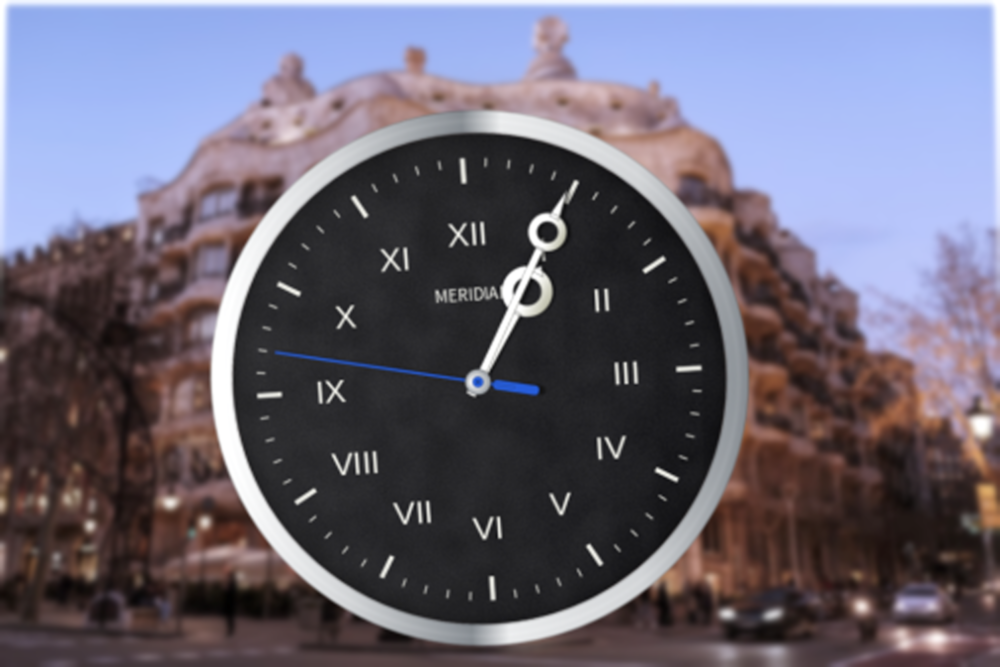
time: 1:04:47
